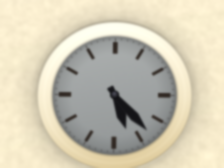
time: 5:23
